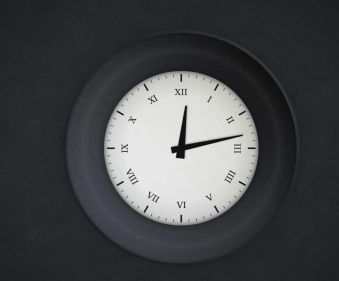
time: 12:13
